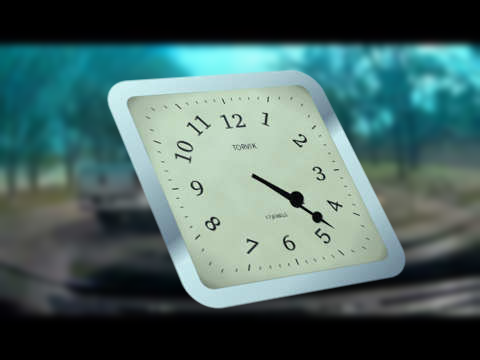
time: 4:23
